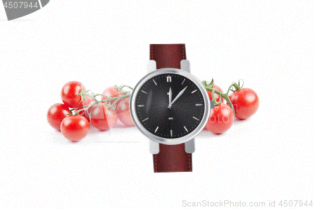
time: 12:07
